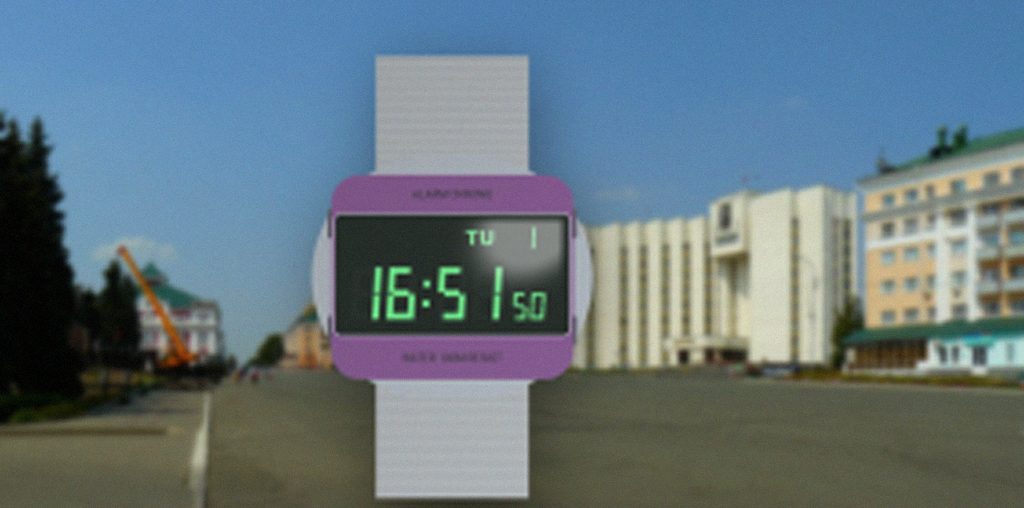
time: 16:51:50
